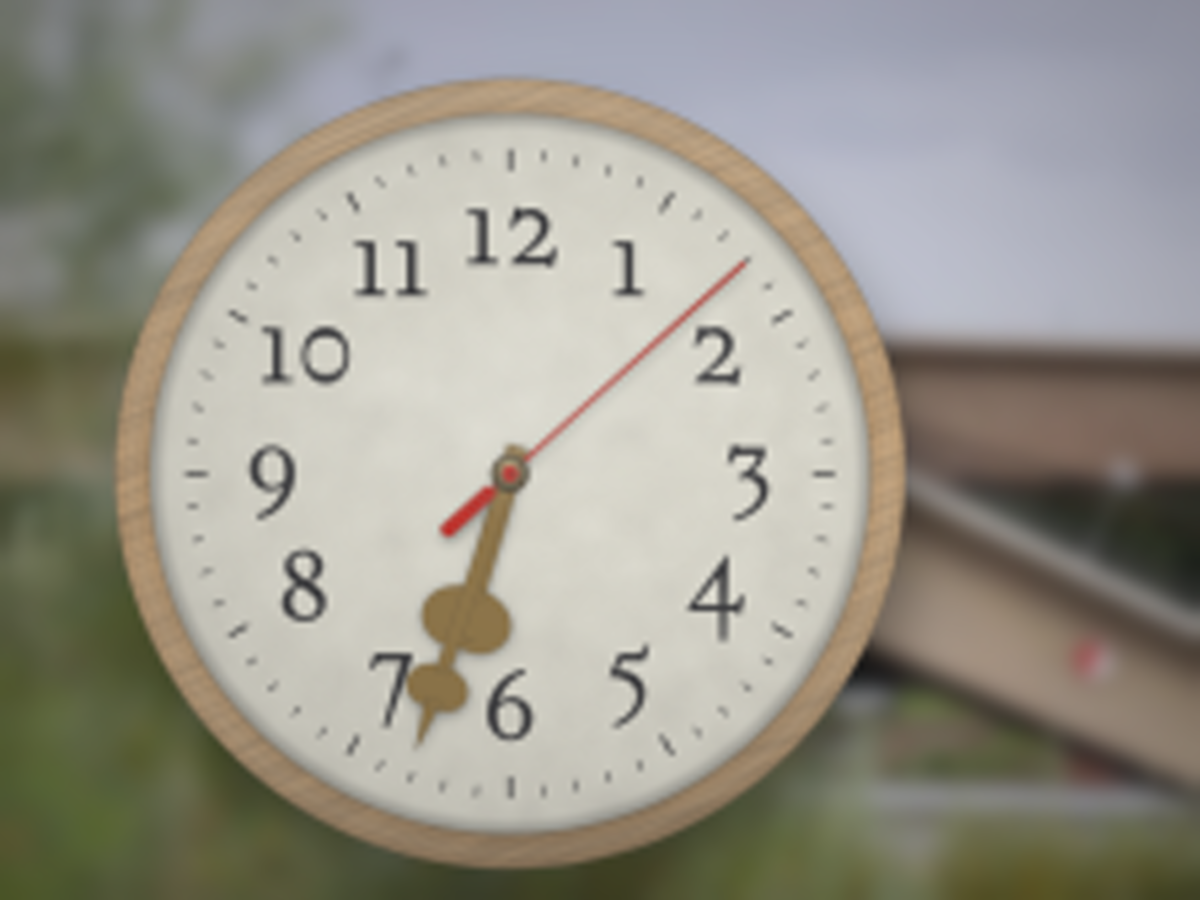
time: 6:33:08
